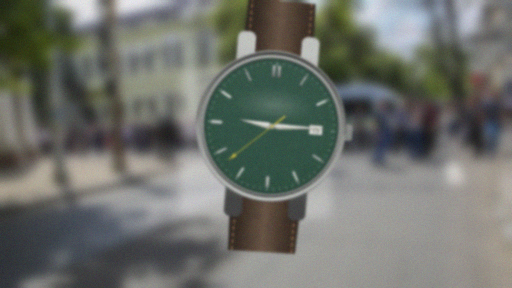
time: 9:14:38
